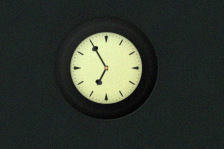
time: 6:55
